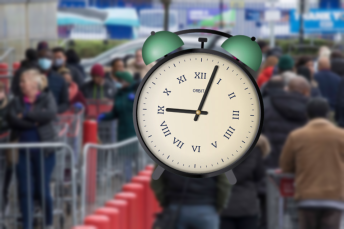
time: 9:03
